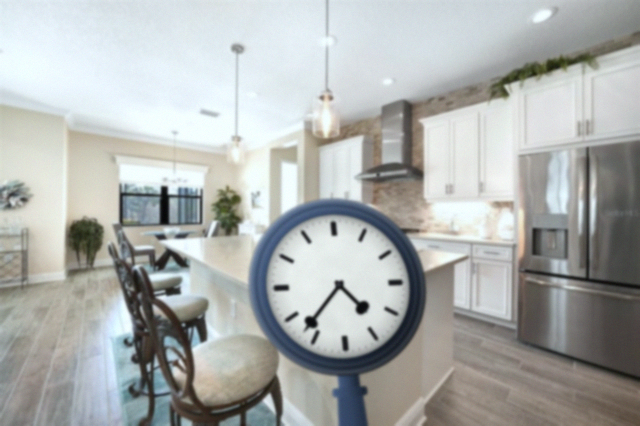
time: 4:37
